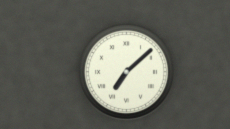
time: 7:08
